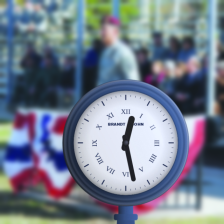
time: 12:28
